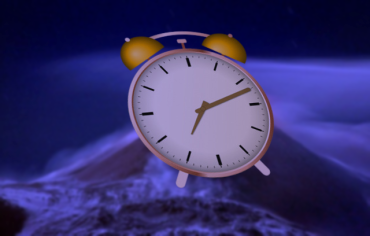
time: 7:12
